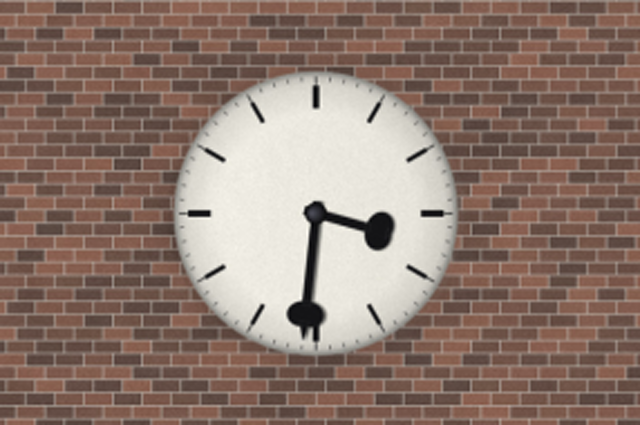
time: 3:31
